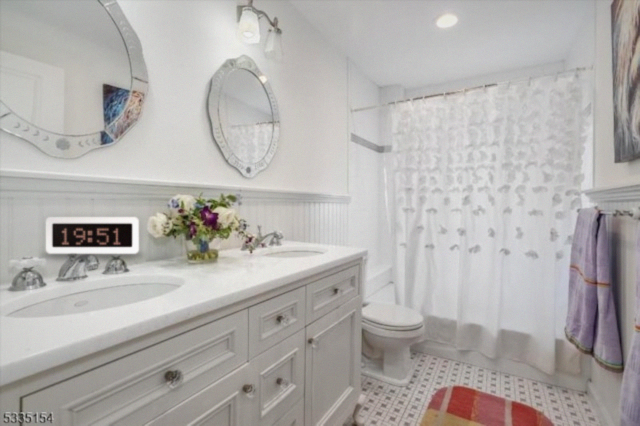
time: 19:51
